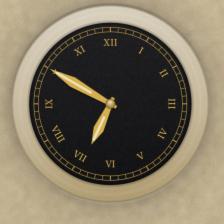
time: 6:50
